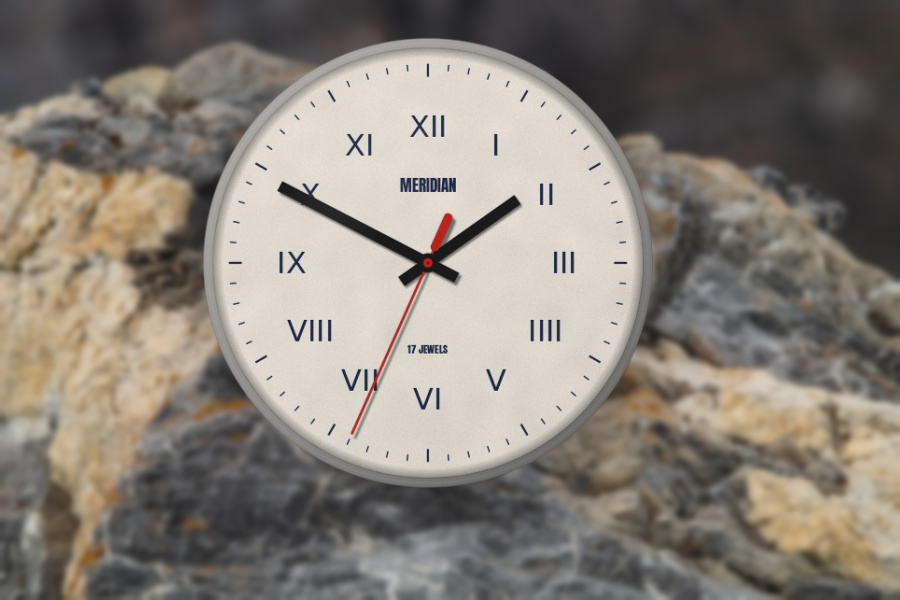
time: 1:49:34
